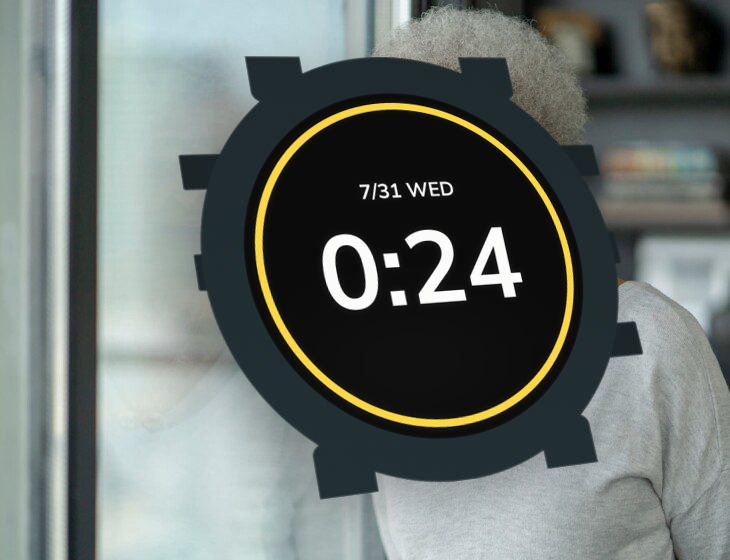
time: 0:24
